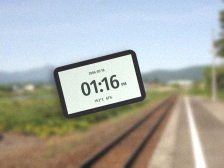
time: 1:16
